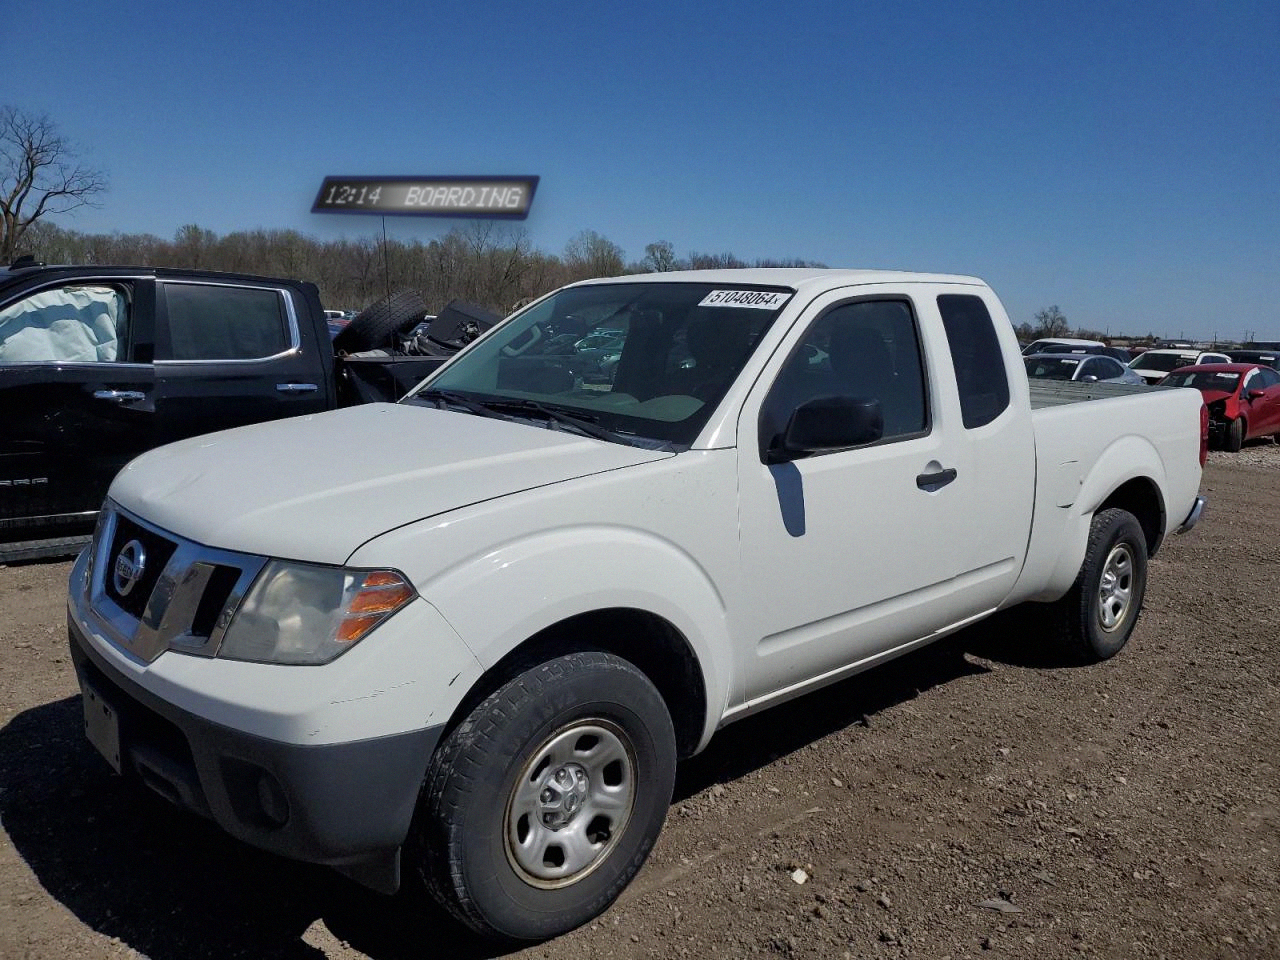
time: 12:14
